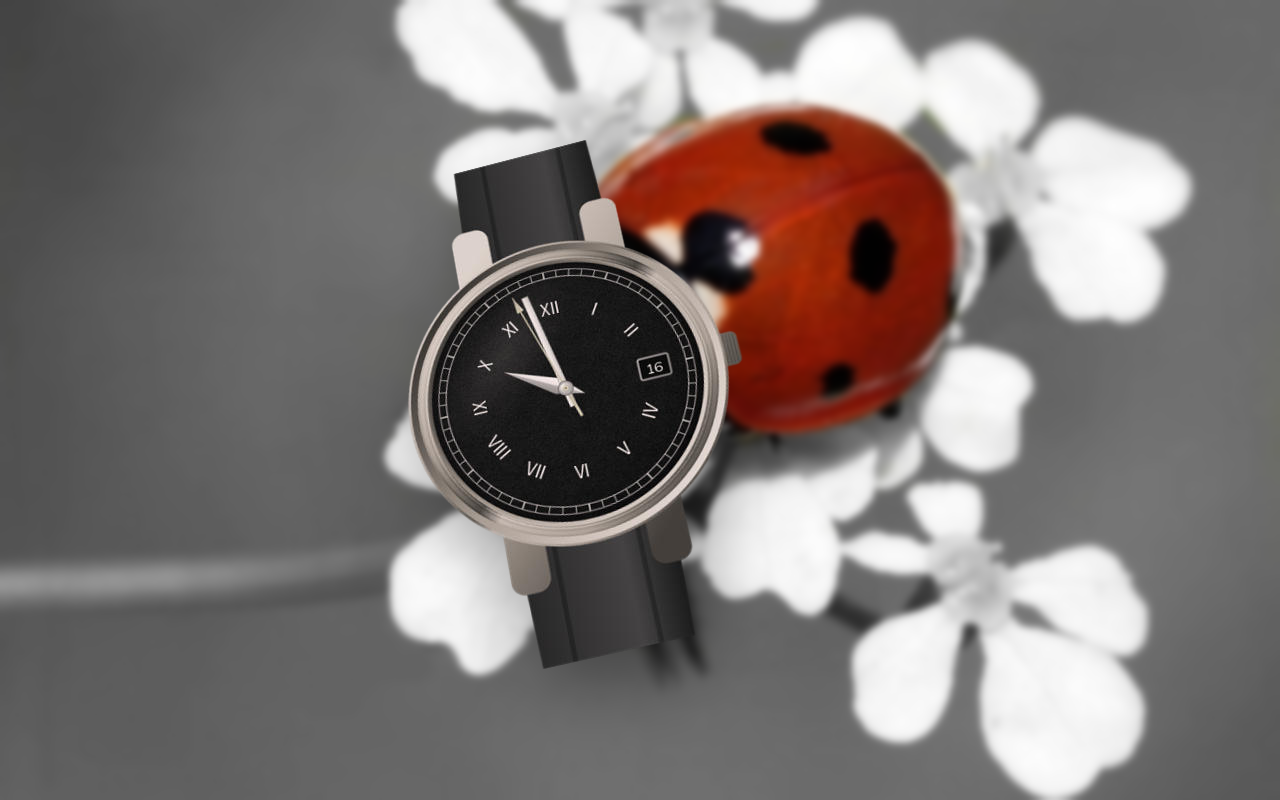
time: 9:57:57
